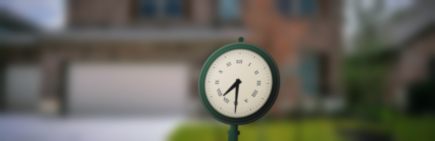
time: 7:30
